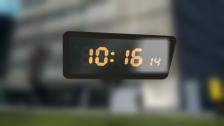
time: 10:16:14
